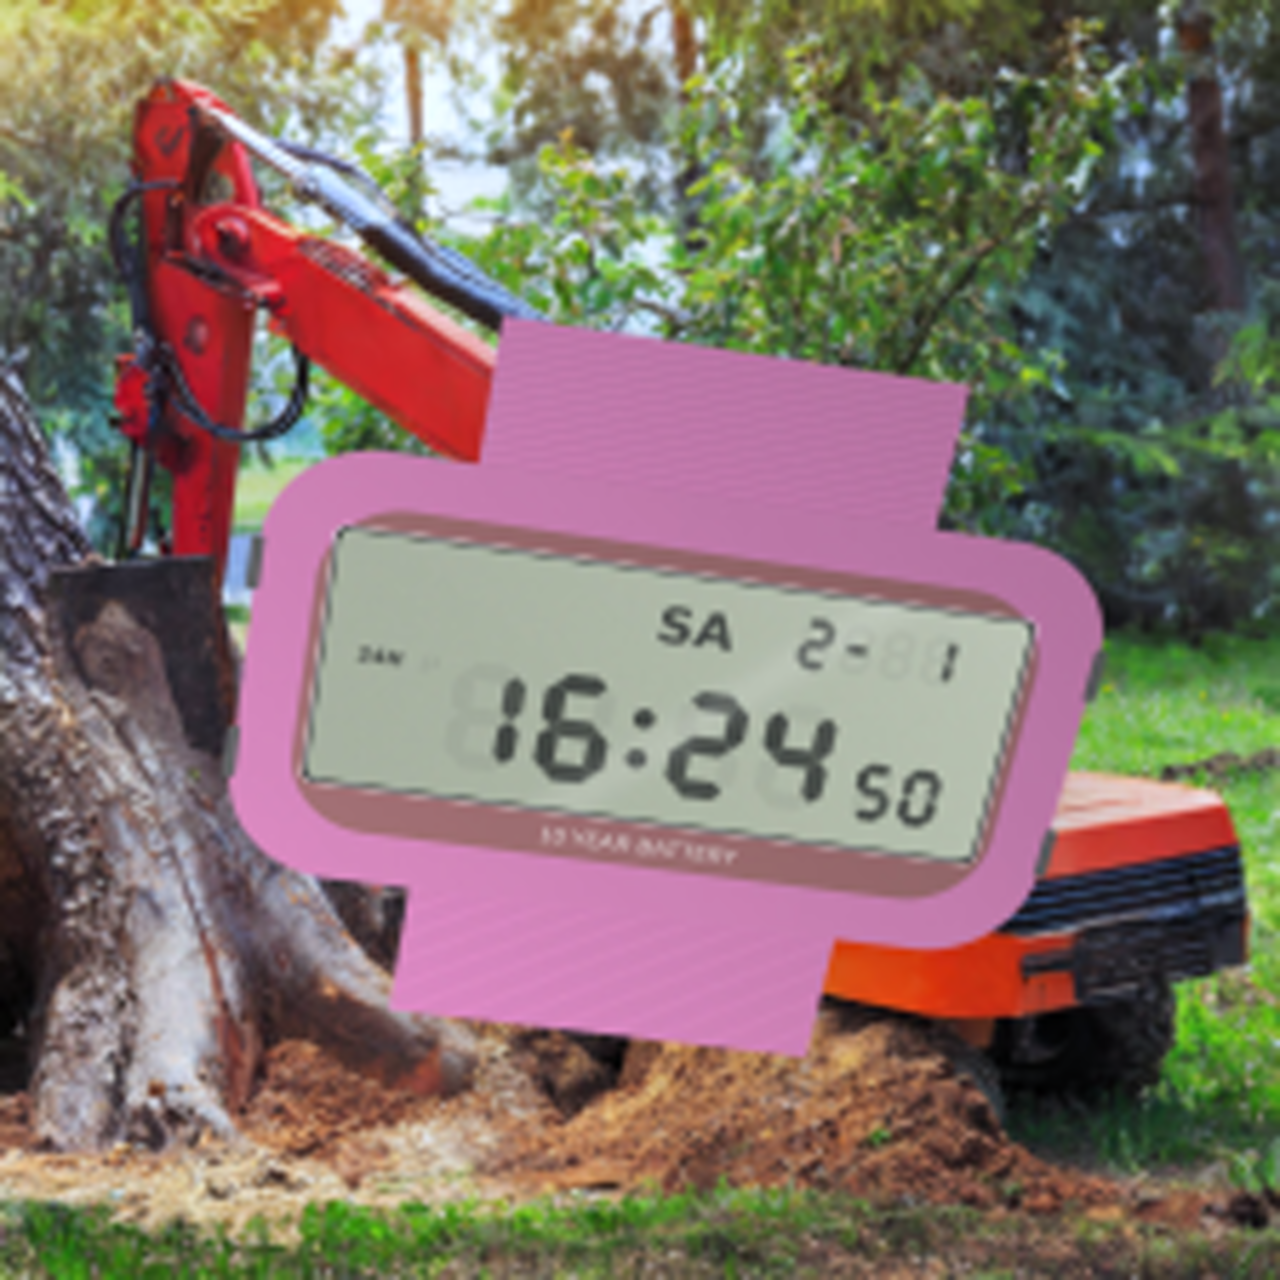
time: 16:24:50
